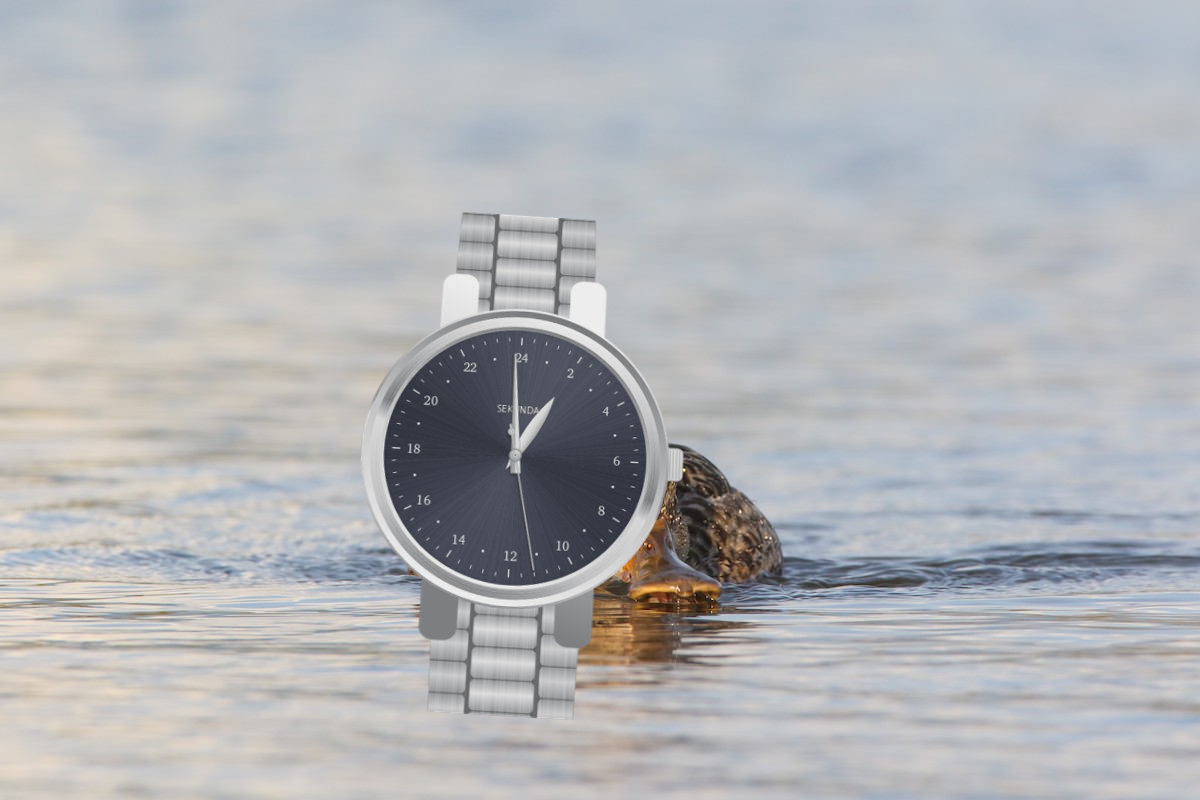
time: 1:59:28
